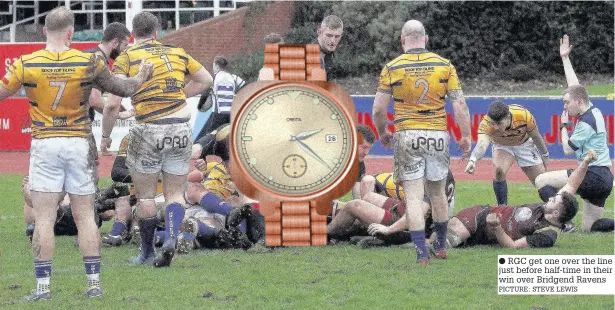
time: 2:22
